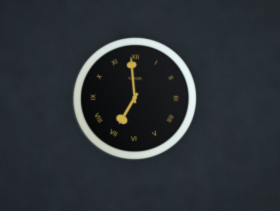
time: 6:59
